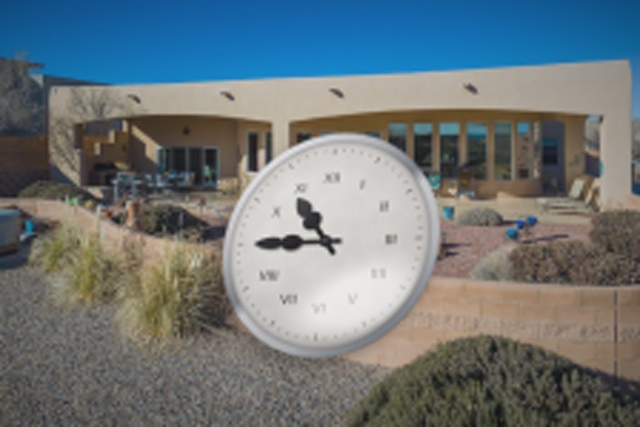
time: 10:45
